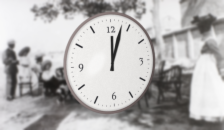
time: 12:03
